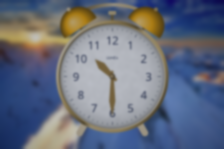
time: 10:30
